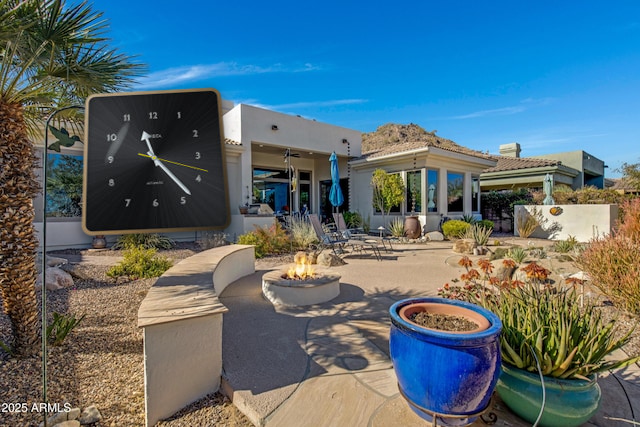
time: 11:23:18
